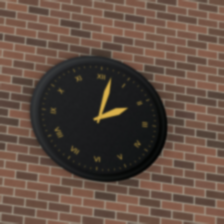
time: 2:02
